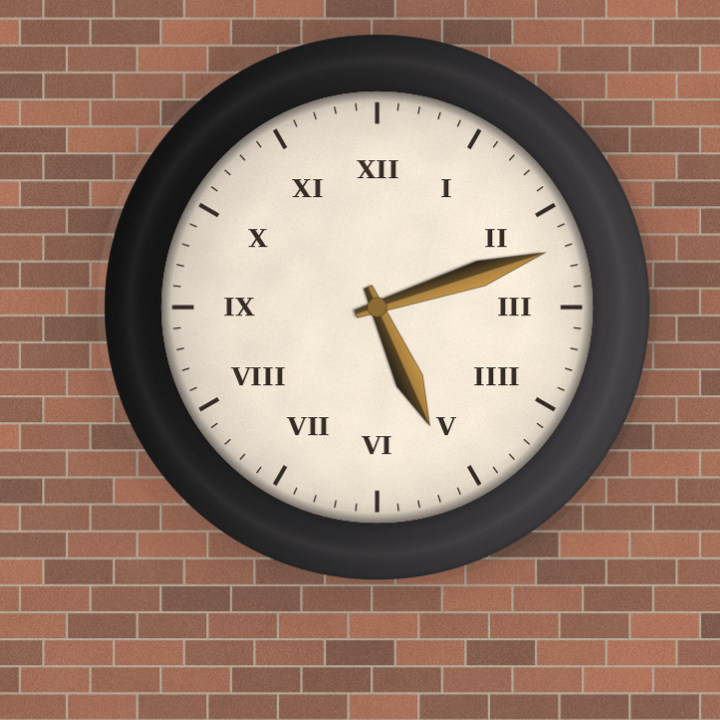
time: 5:12
